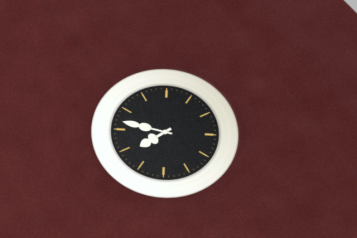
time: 7:47
